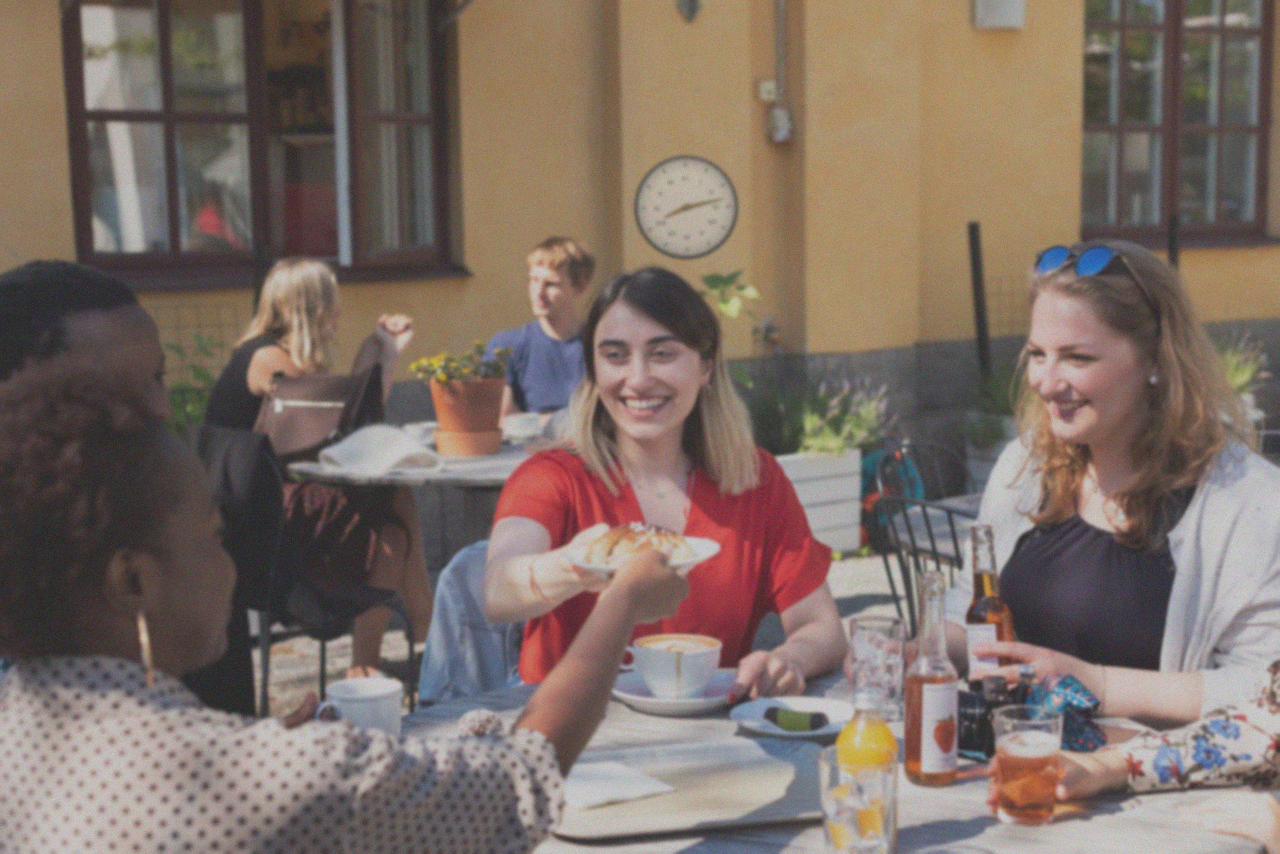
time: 8:13
